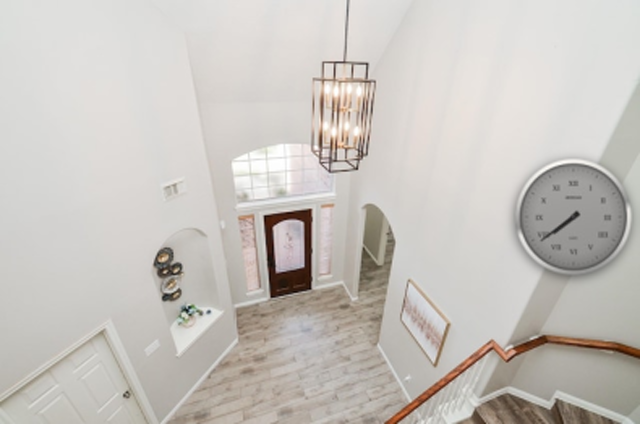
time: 7:39
